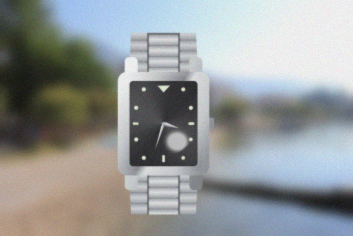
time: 3:33
